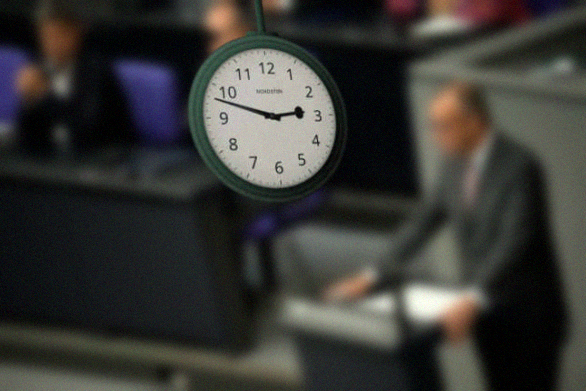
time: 2:48
